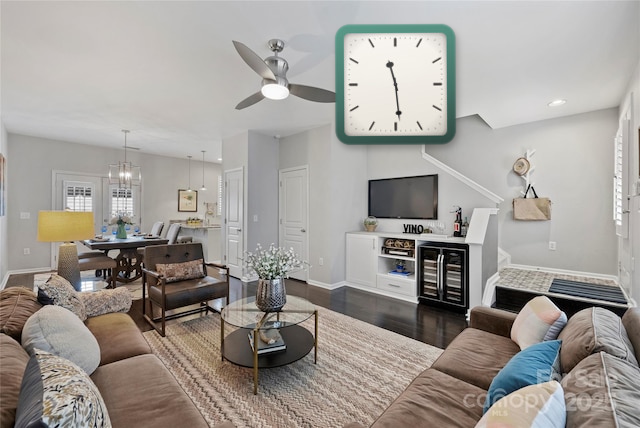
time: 11:29
